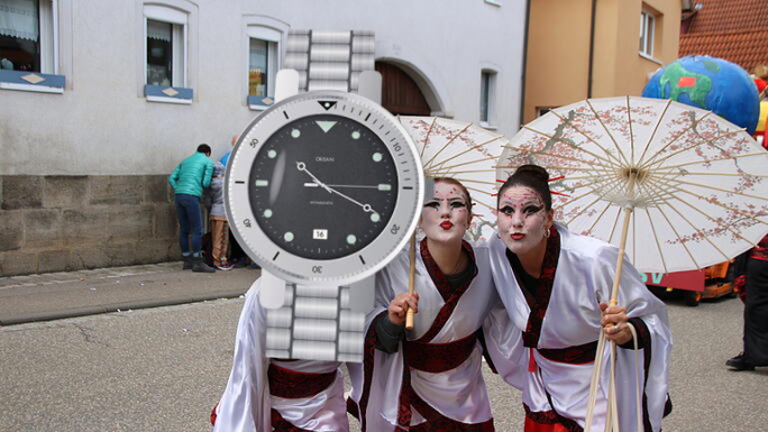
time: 10:19:15
